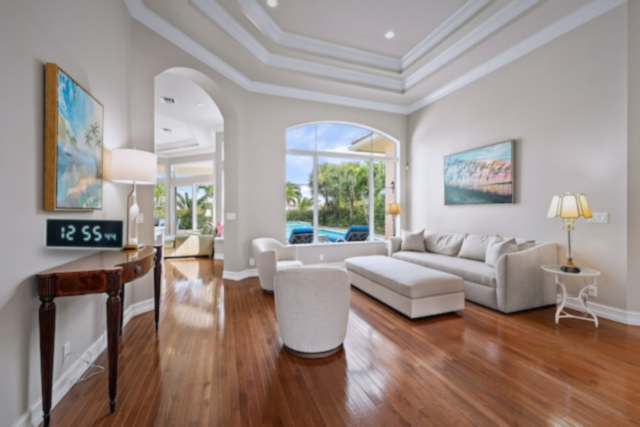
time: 12:55
